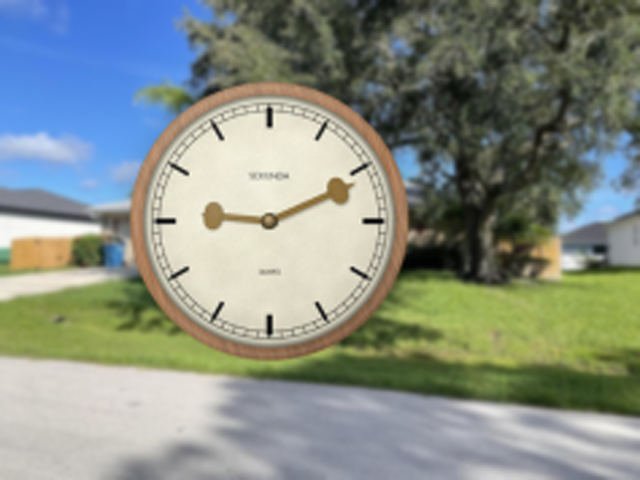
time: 9:11
